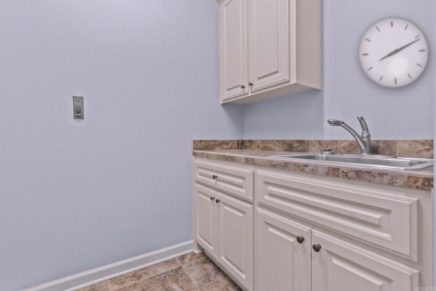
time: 8:11
